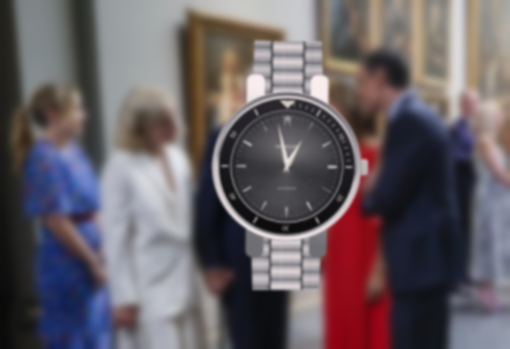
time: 12:58
